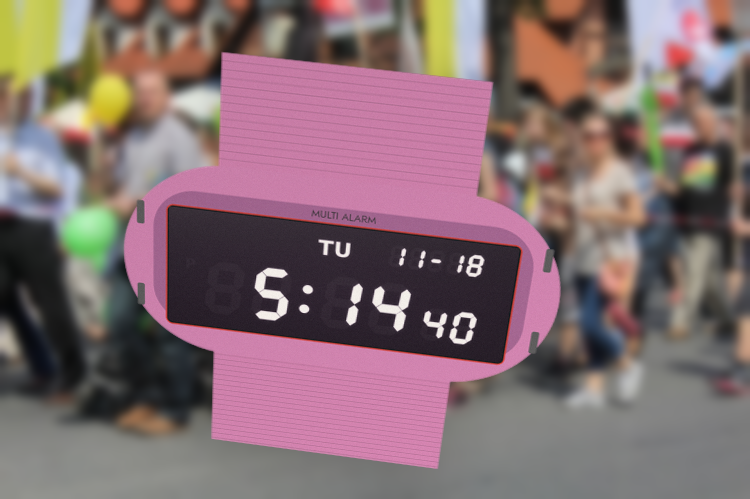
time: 5:14:40
